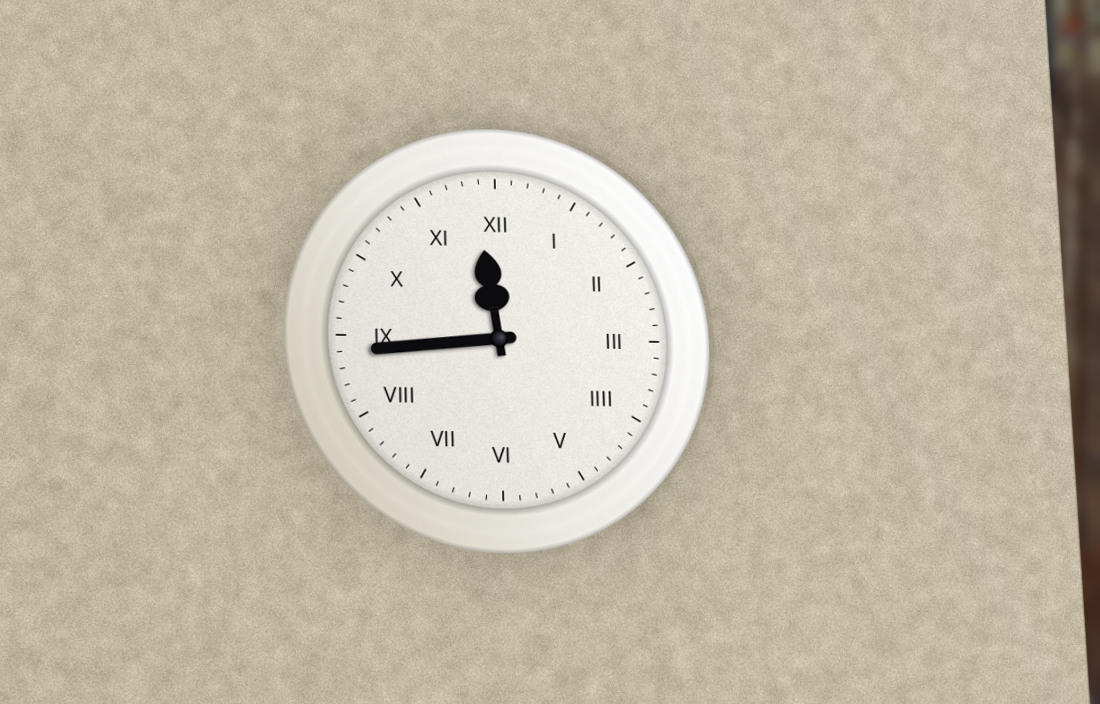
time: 11:44
